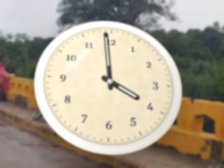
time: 3:59
